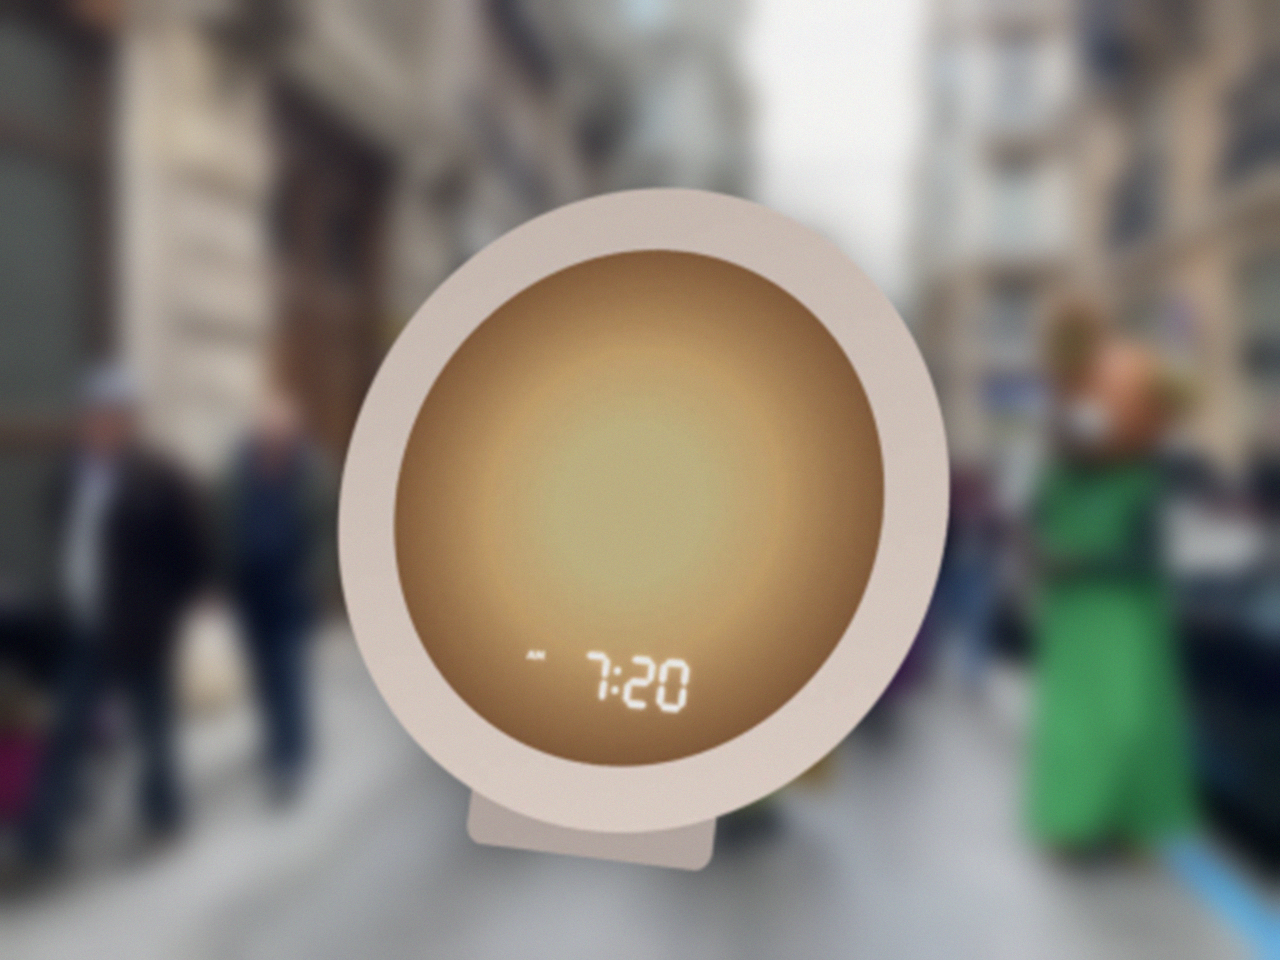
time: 7:20
